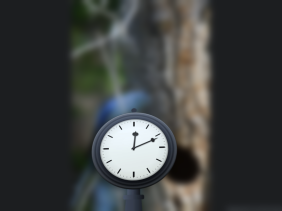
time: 12:11
